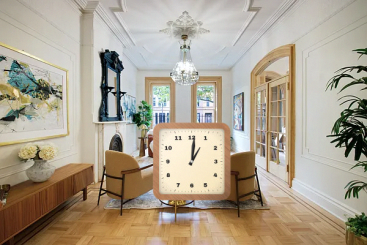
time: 1:01
